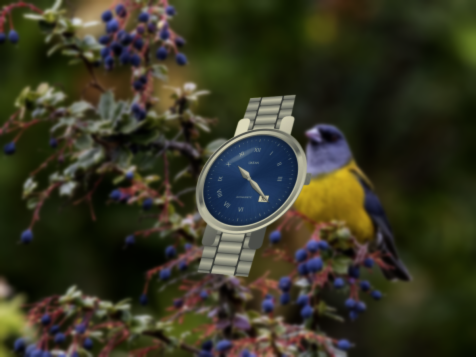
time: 10:22
